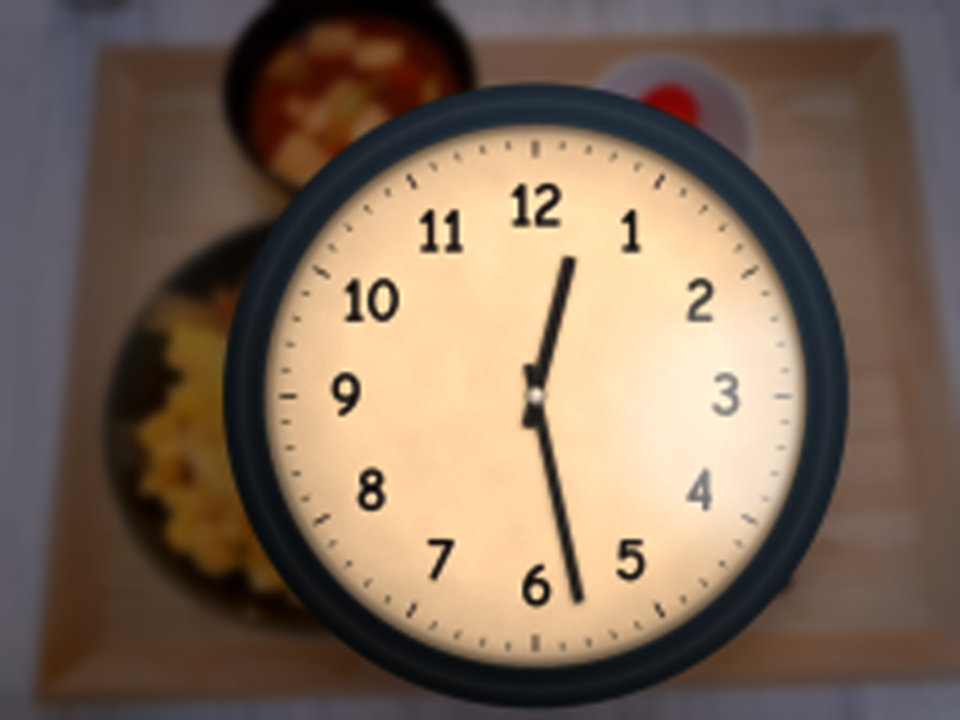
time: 12:28
